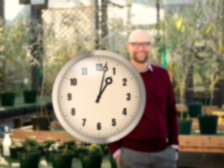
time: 1:02
